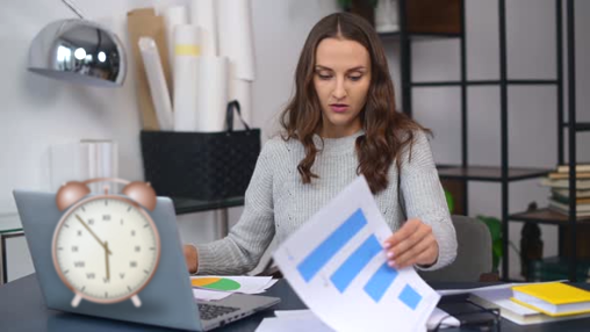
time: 5:53
